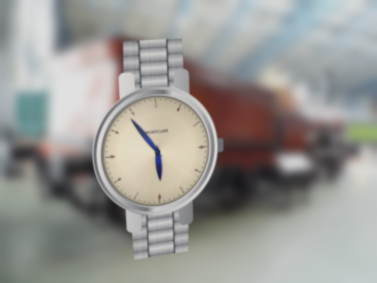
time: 5:54
